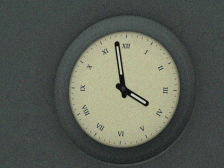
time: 3:58
